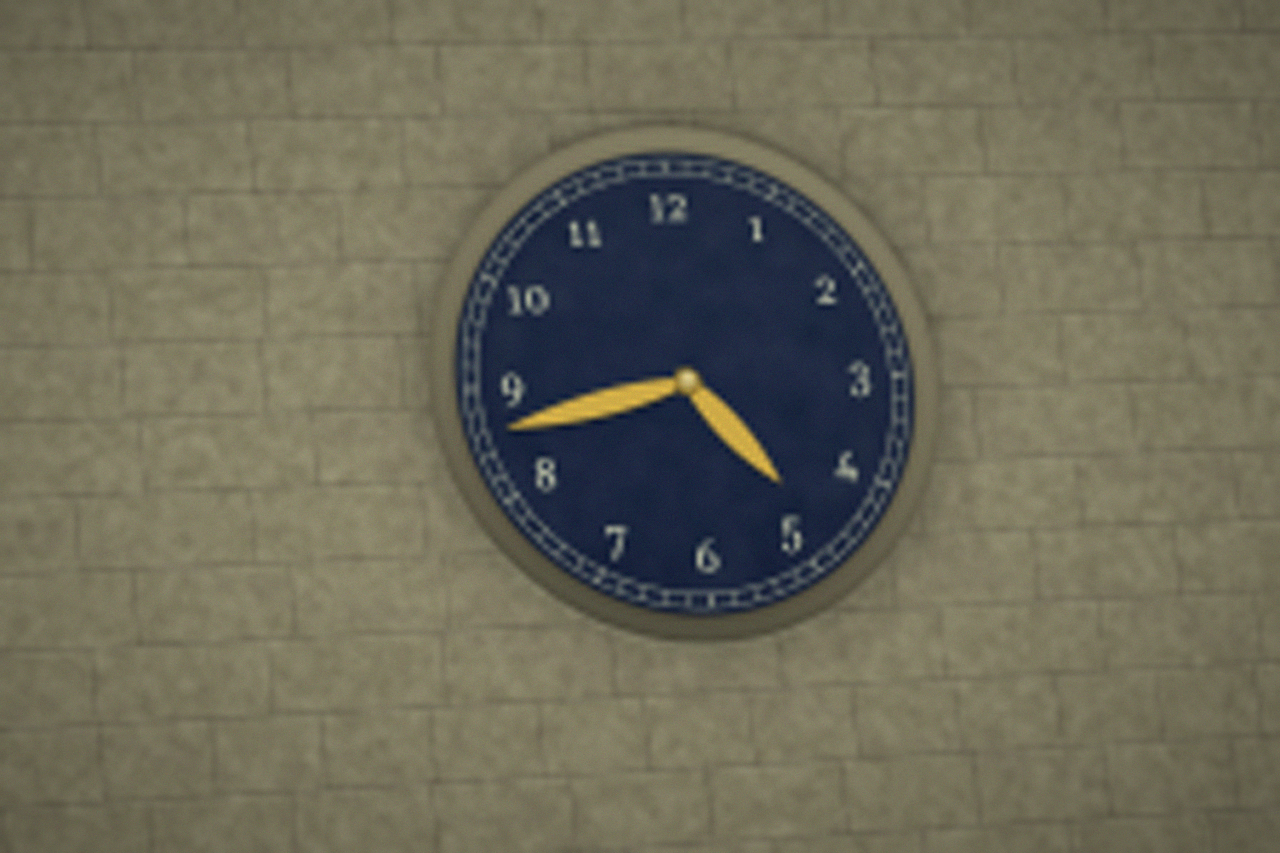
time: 4:43
